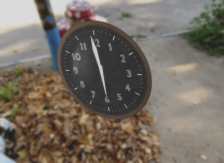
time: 5:59
